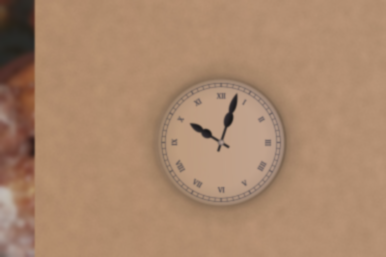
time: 10:03
